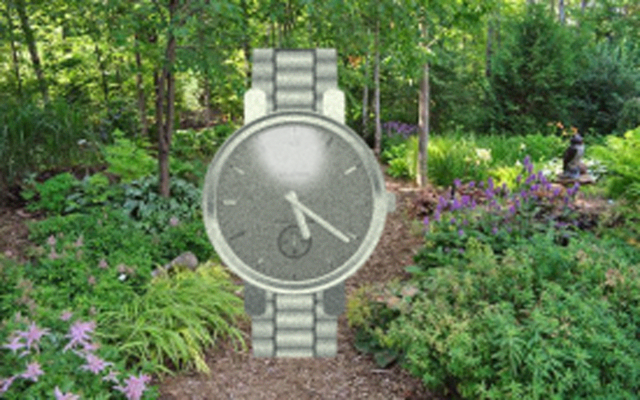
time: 5:21
